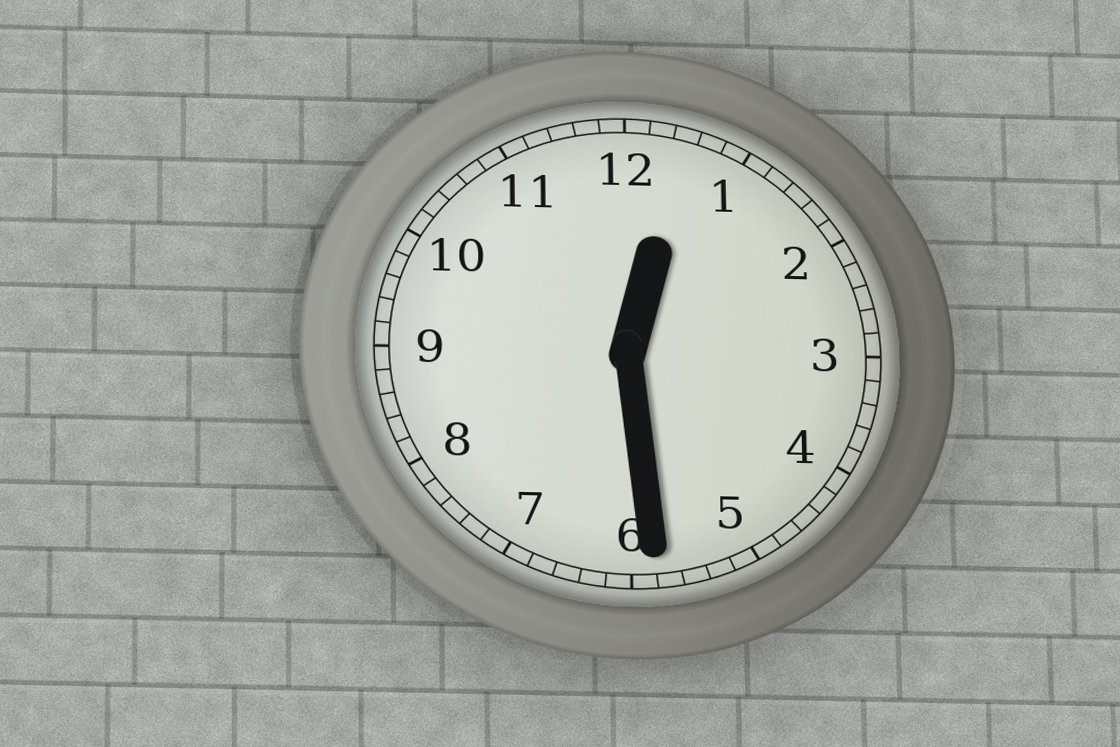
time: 12:29
